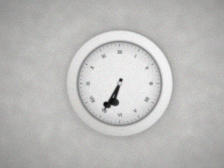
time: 6:35
